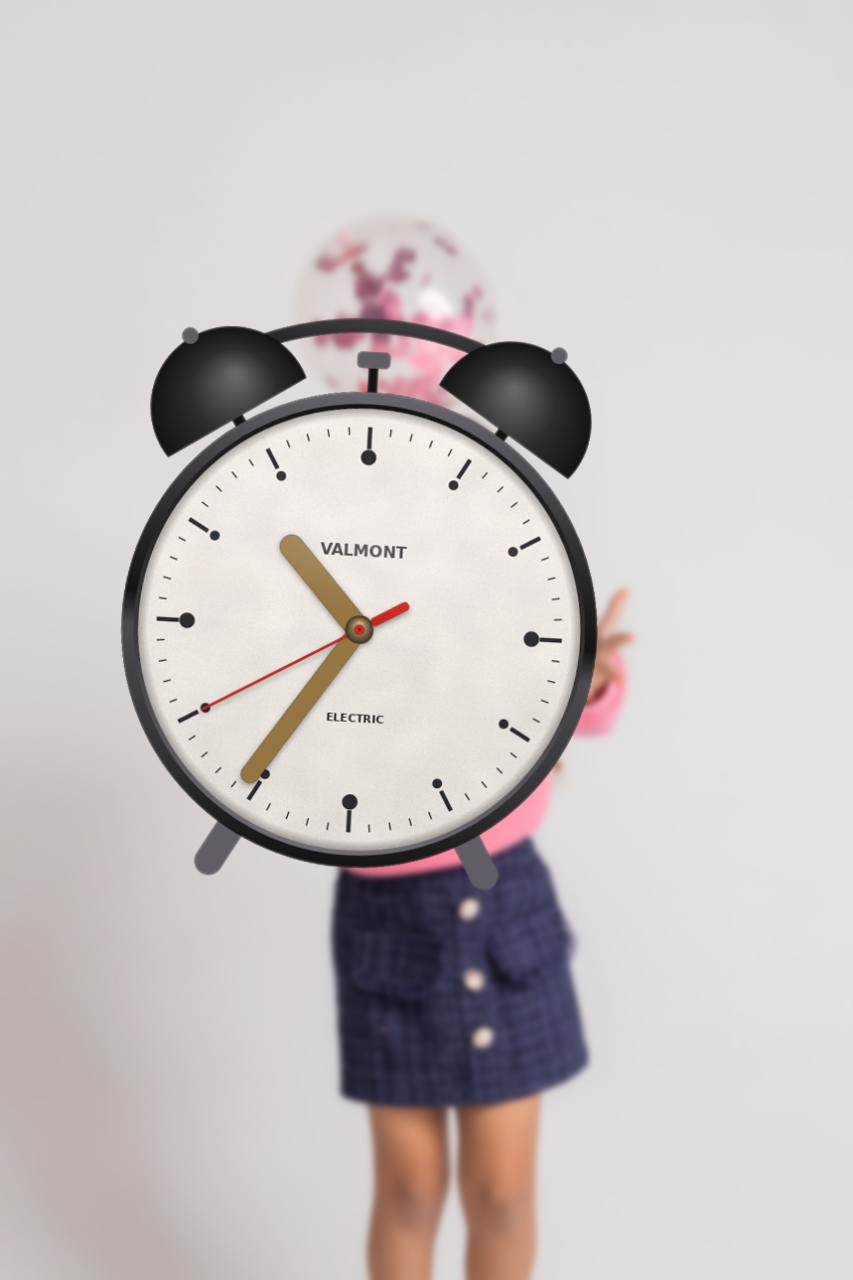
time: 10:35:40
